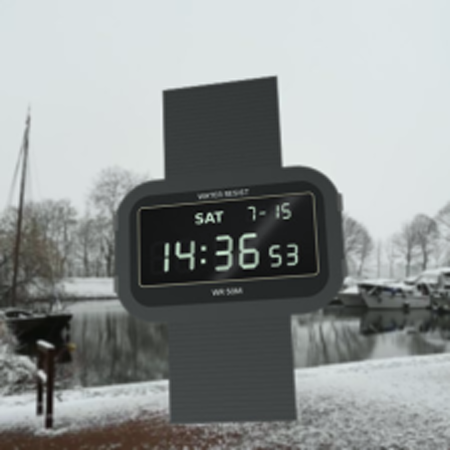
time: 14:36:53
